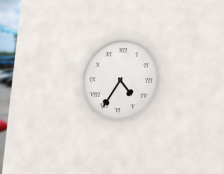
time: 4:35
